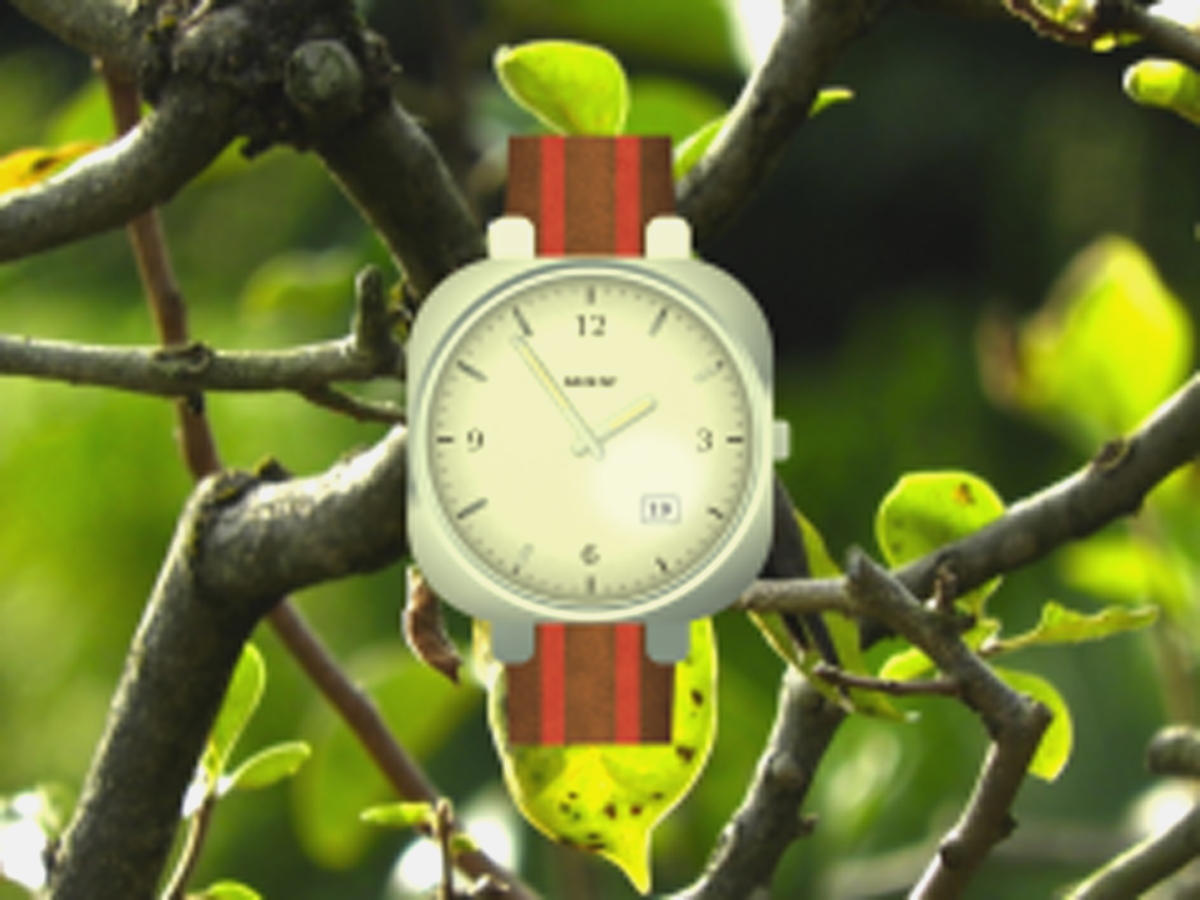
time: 1:54
